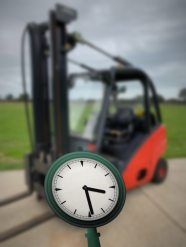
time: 3:29
